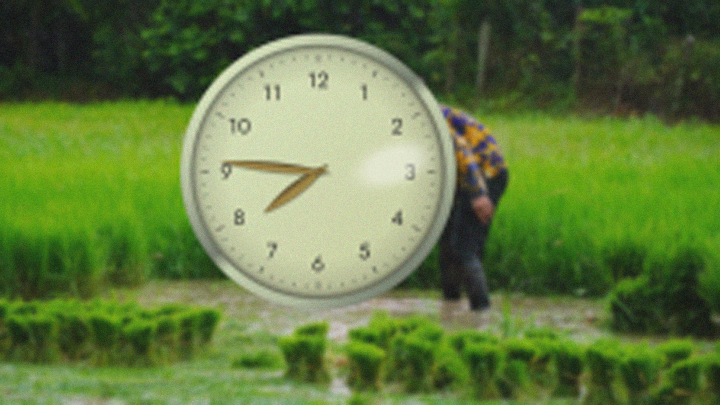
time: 7:46
